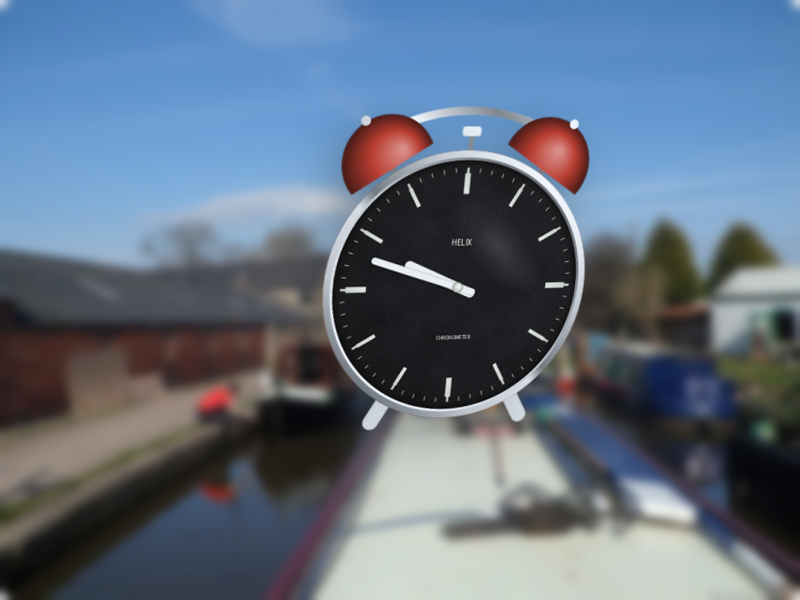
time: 9:48
